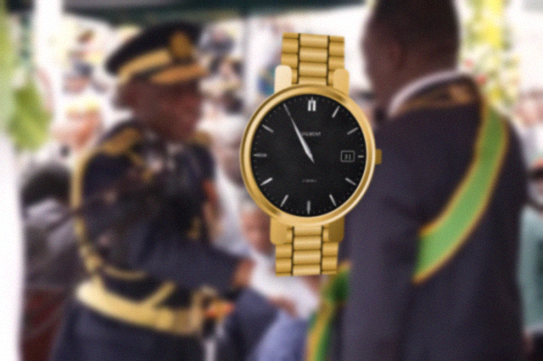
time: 10:55
